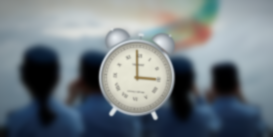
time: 2:59
